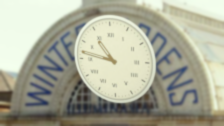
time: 10:47
